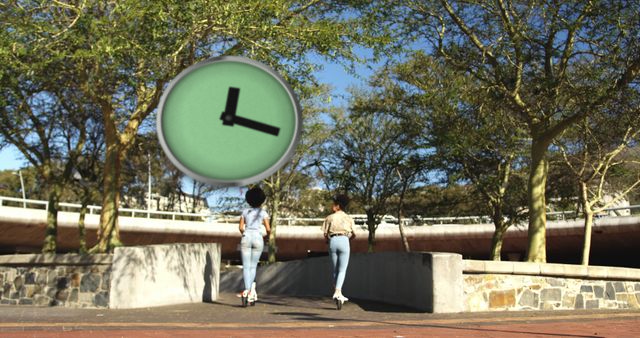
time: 12:18
